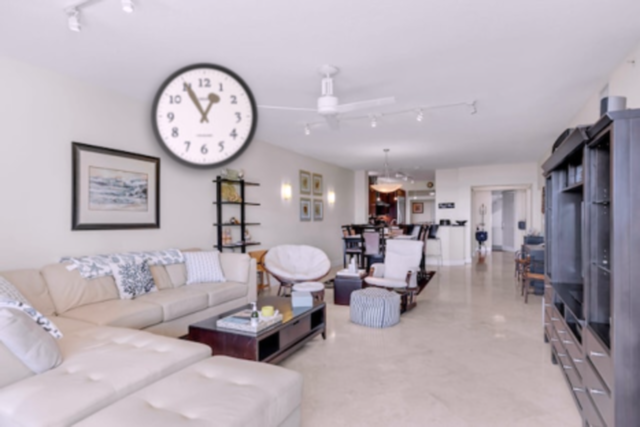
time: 12:55
